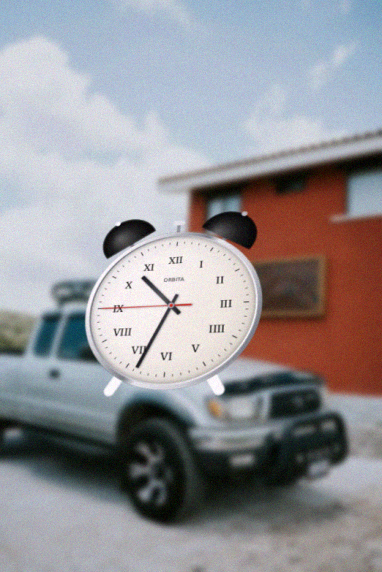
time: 10:33:45
